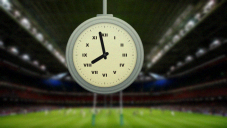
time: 7:58
